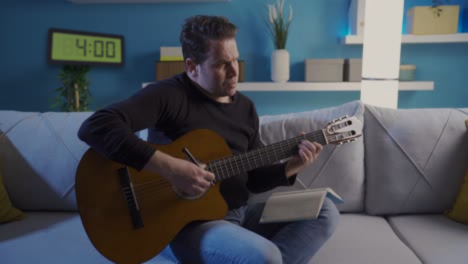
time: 4:00
